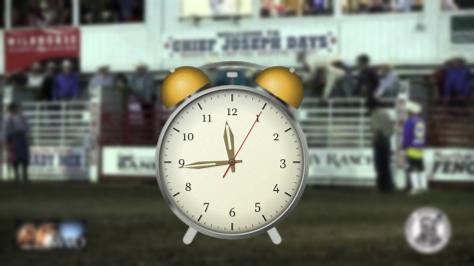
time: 11:44:05
